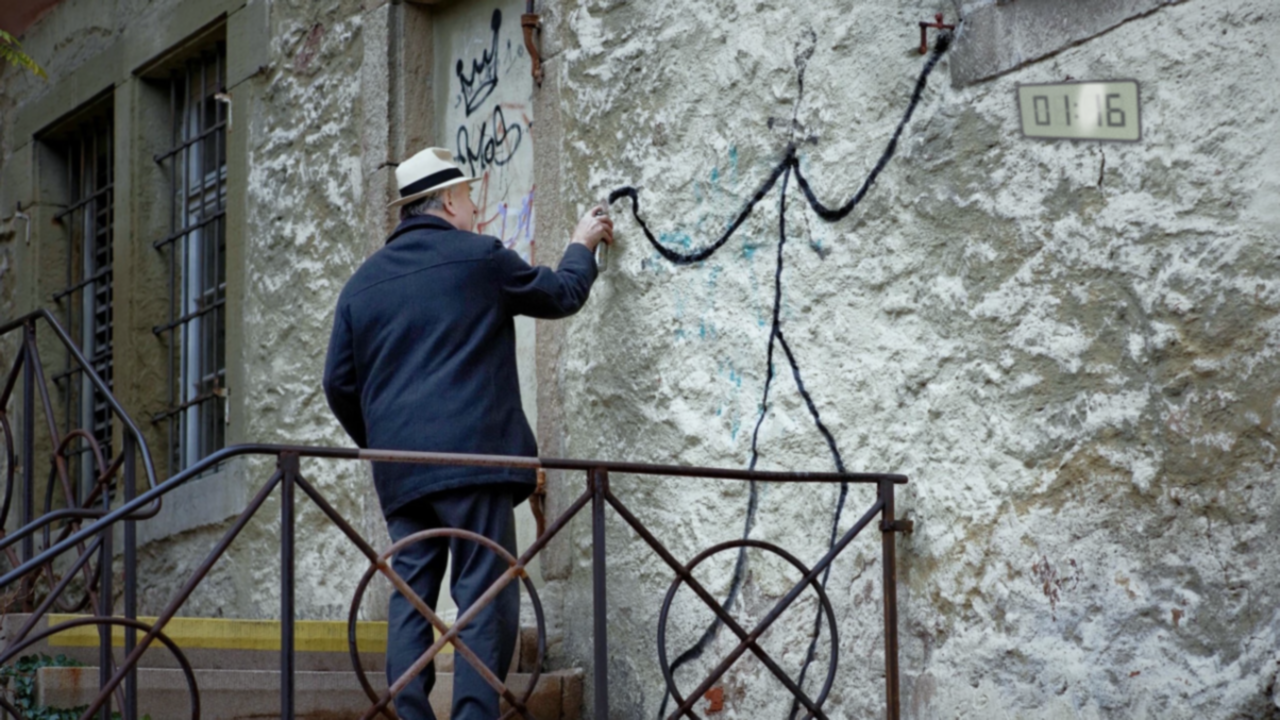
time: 1:16
